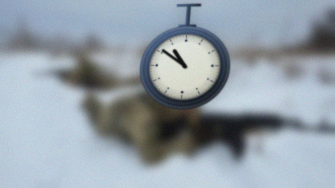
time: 10:51
